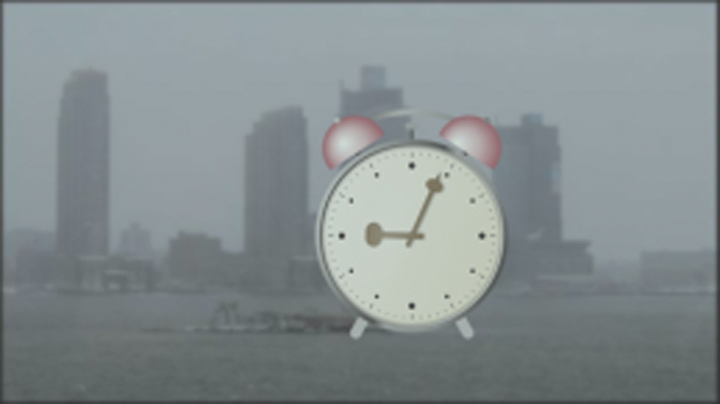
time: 9:04
